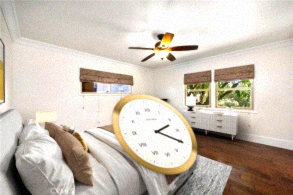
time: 2:20
